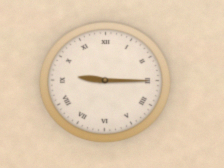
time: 9:15
